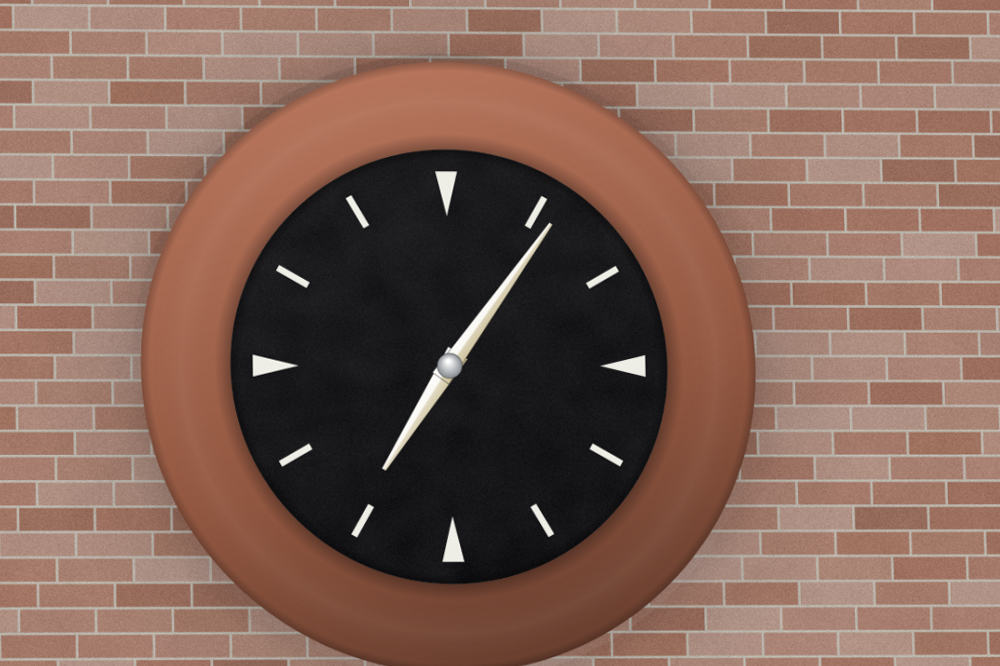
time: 7:06
